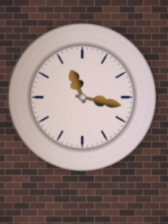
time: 11:17
